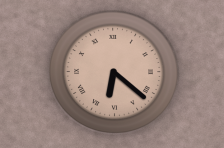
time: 6:22
